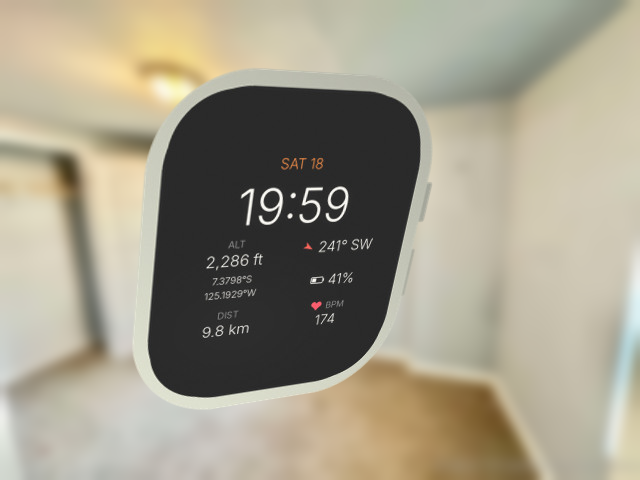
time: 19:59
